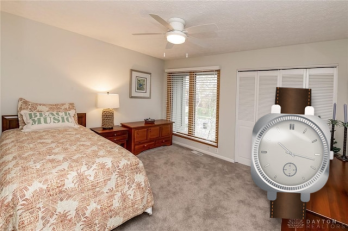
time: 10:17
